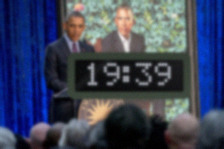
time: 19:39
